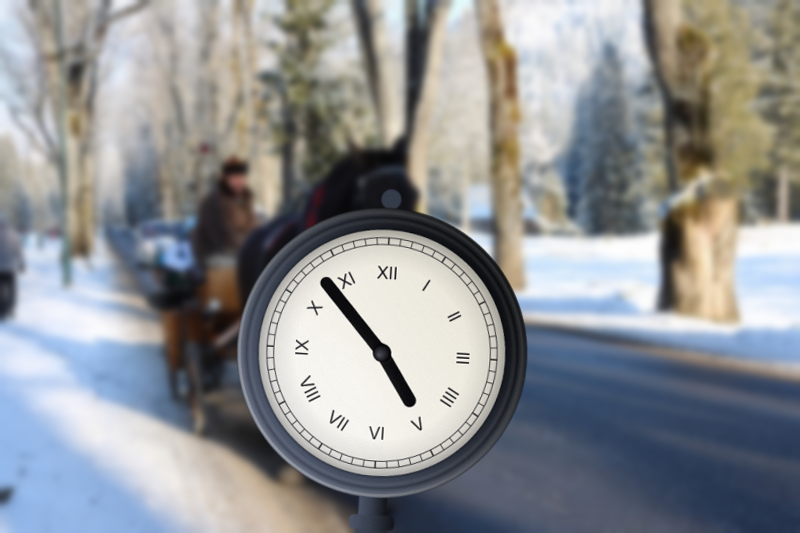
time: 4:53
